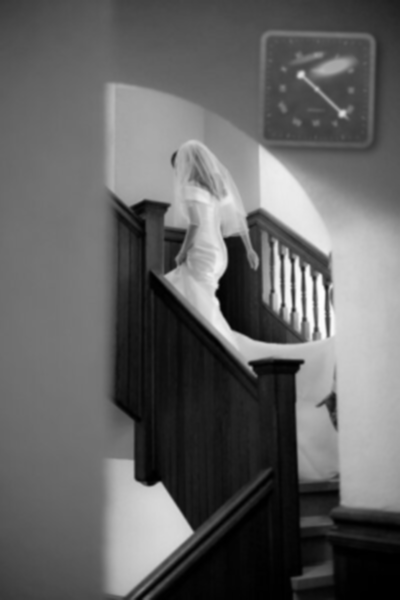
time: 10:22
